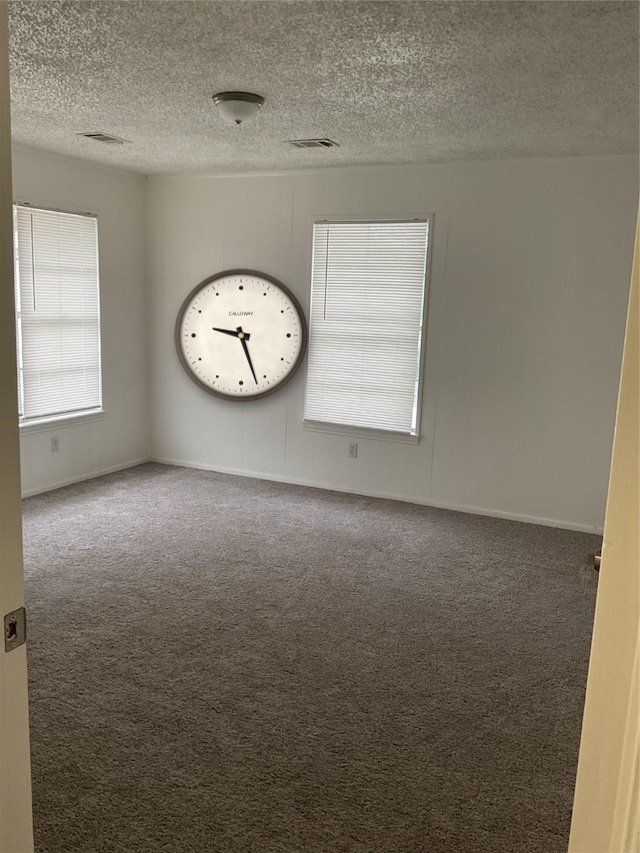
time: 9:27
